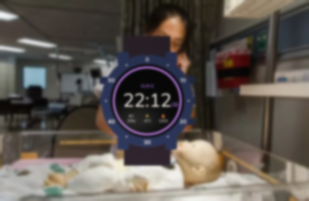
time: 22:12
